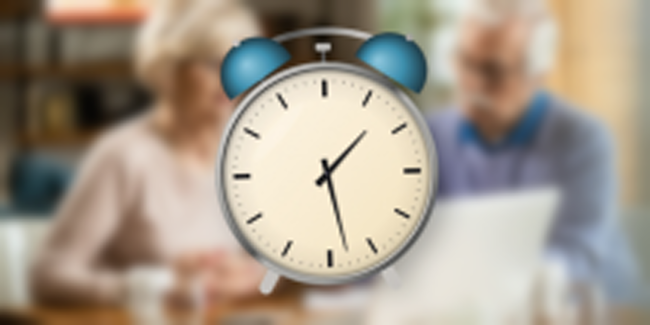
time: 1:28
